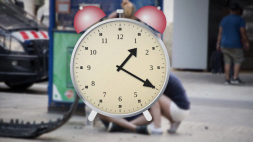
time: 1:20
